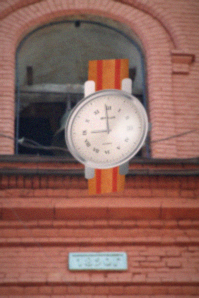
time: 8:59
